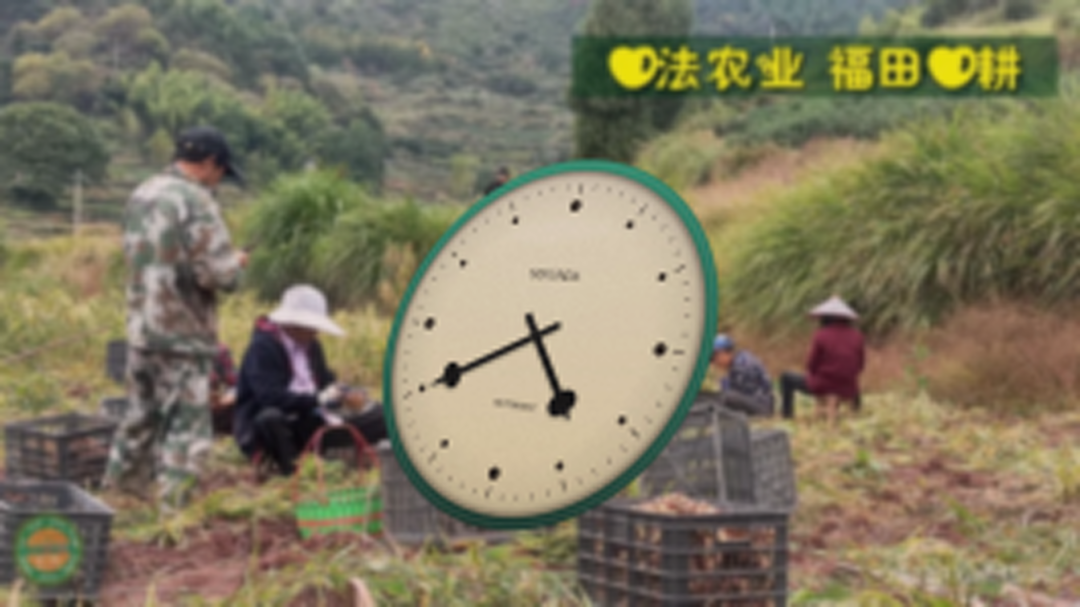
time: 4:40
